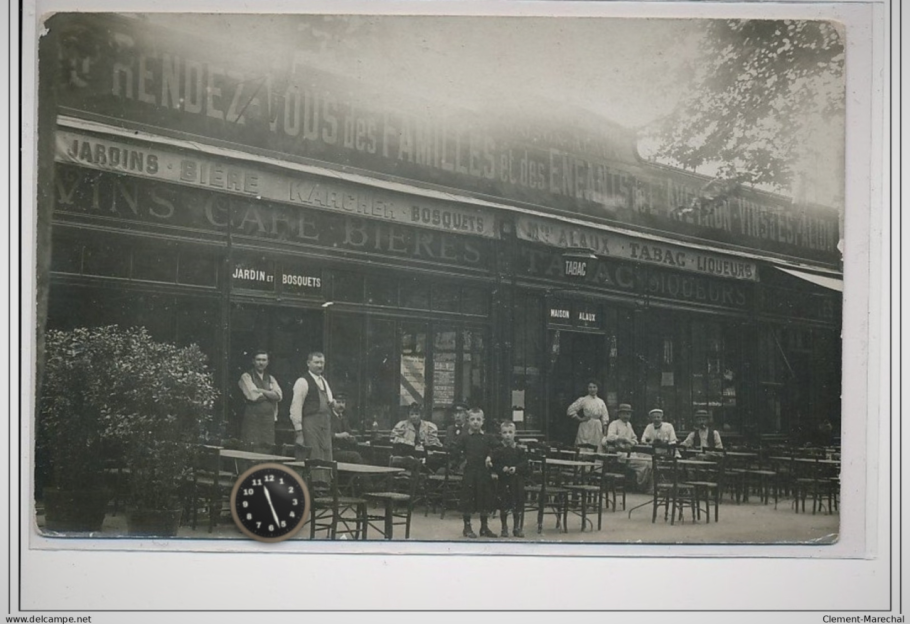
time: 11:27
